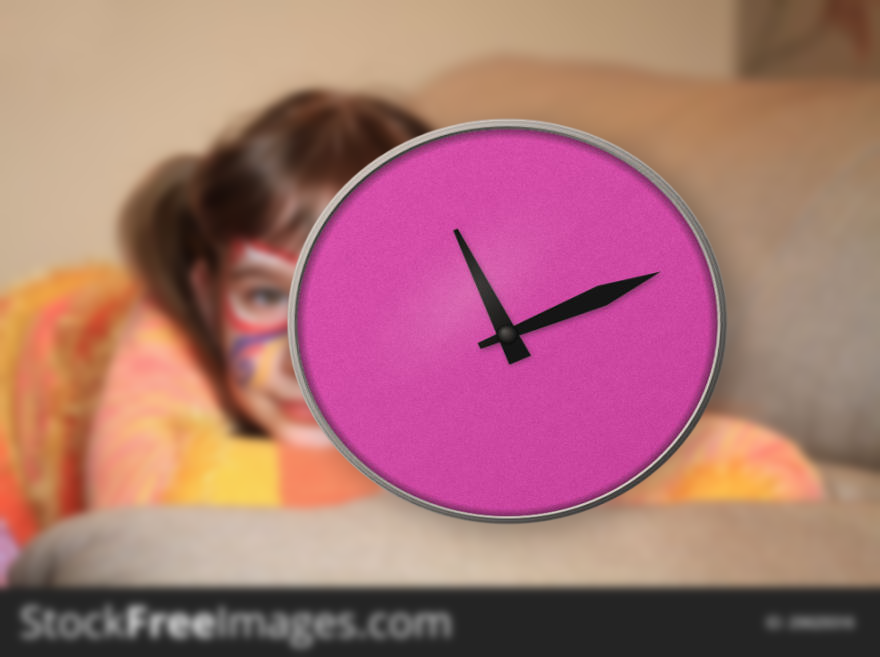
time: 11:11
